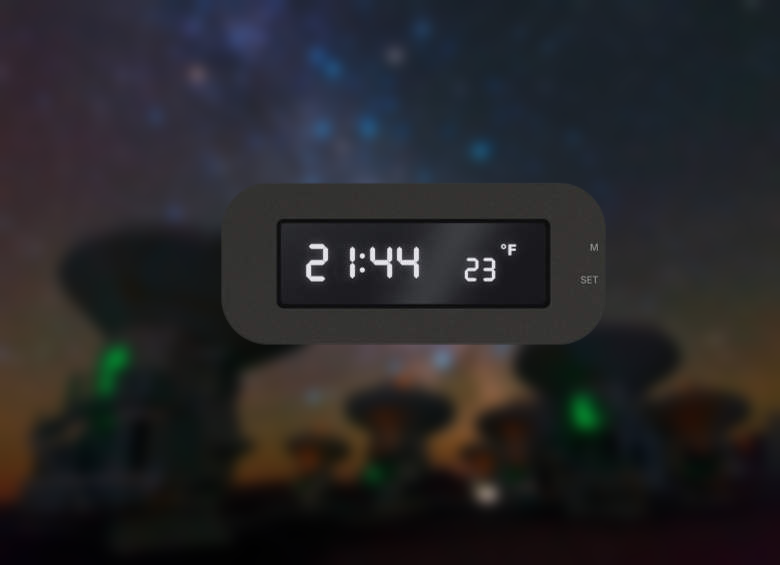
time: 21:44
